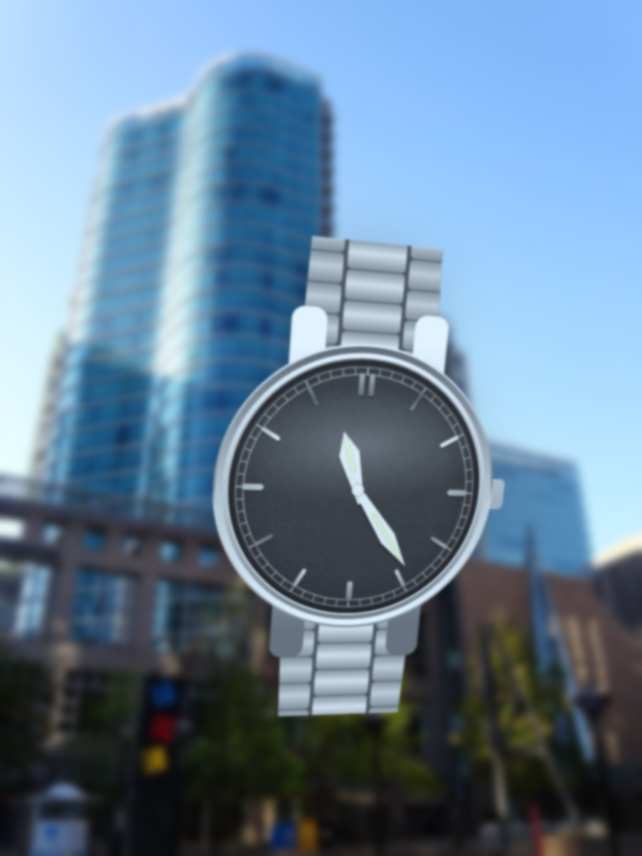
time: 11:24
